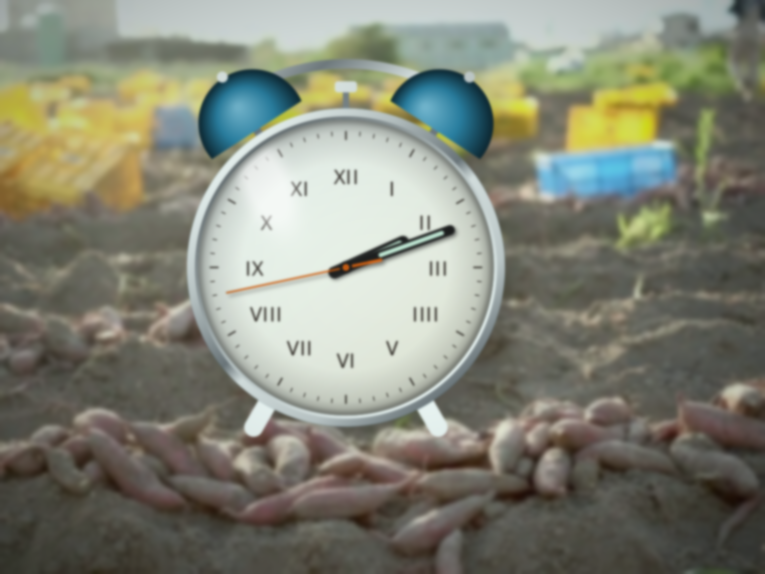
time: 2:11:43
